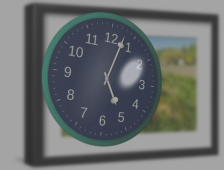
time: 5:03
